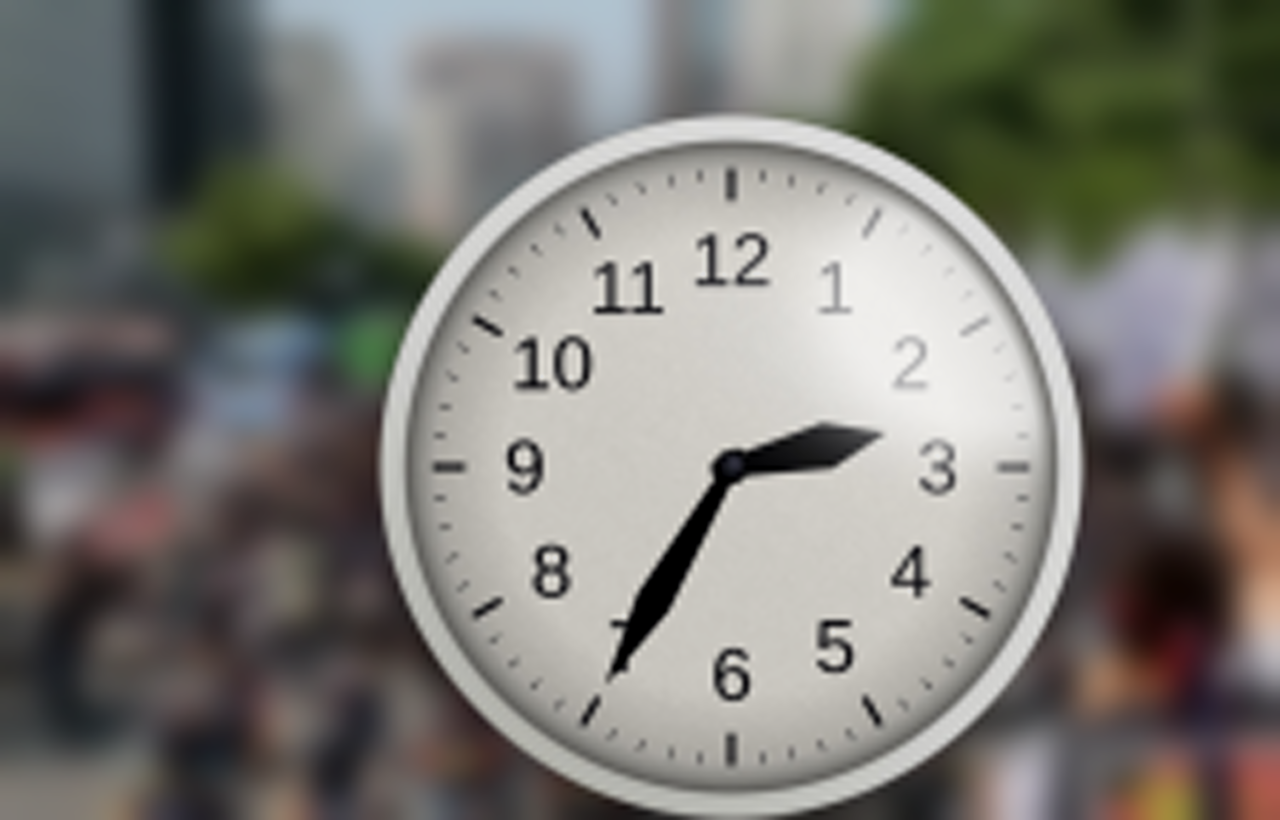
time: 2:35
